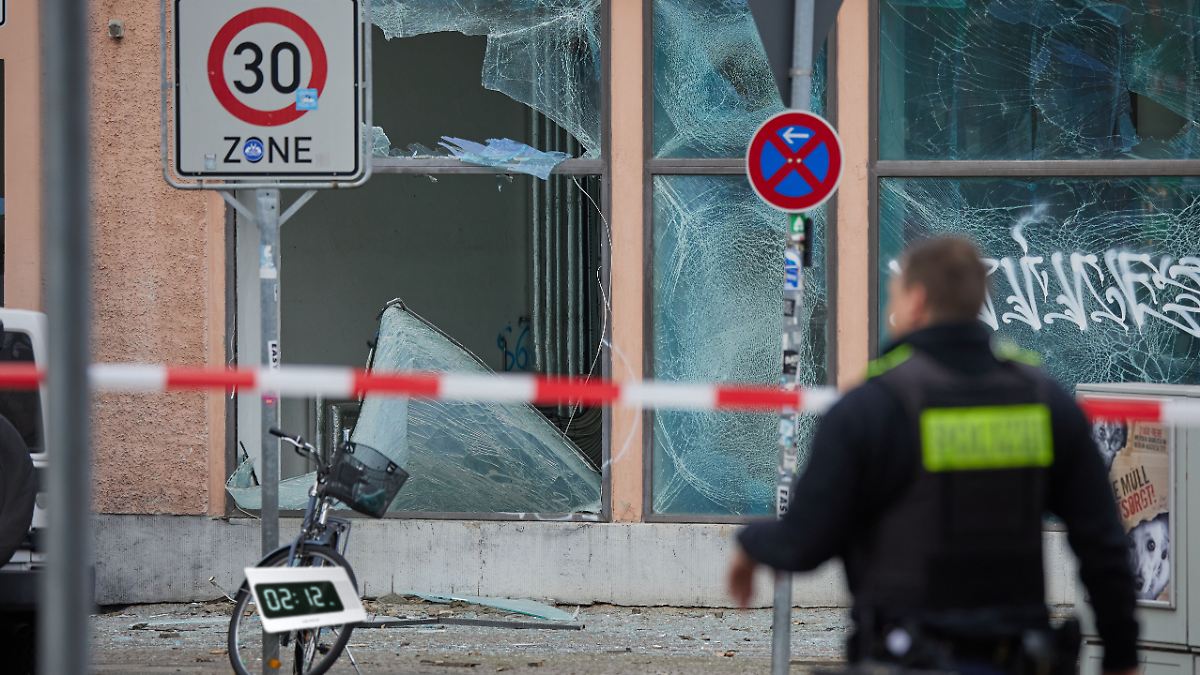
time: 2:12
